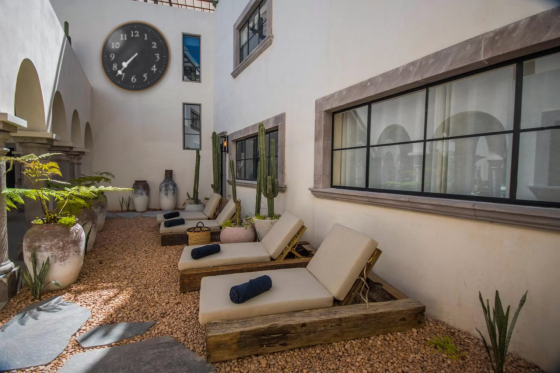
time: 7:37
